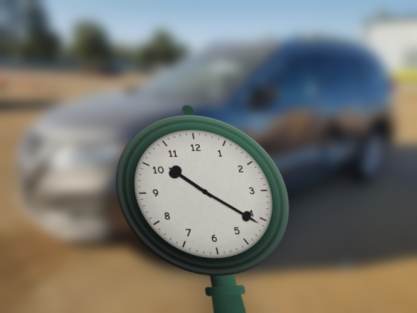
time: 10:21
